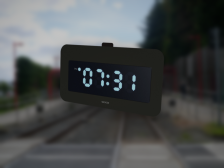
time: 7:31
